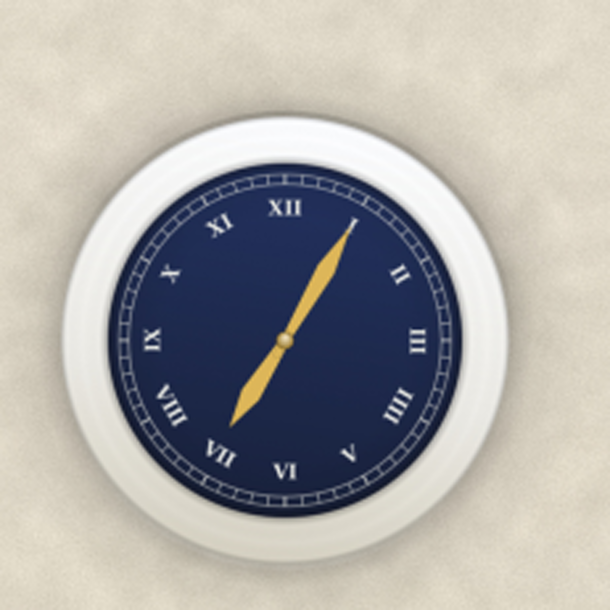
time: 7:05
